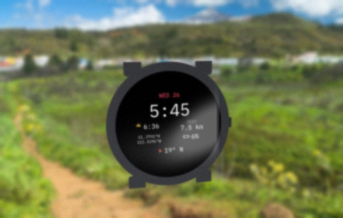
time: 5:45
